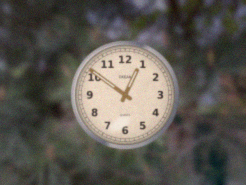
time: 12:51
